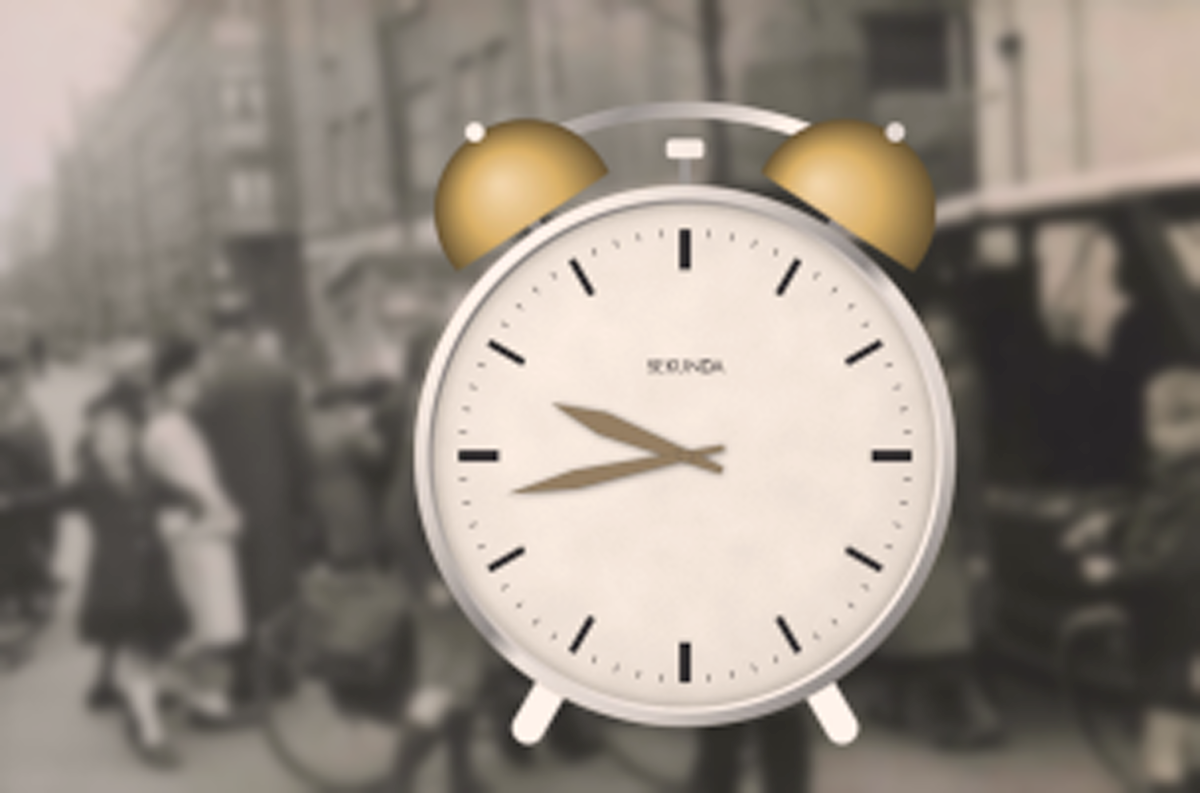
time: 9:43
